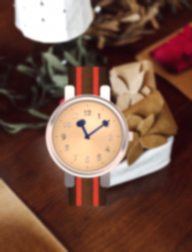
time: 11:09
